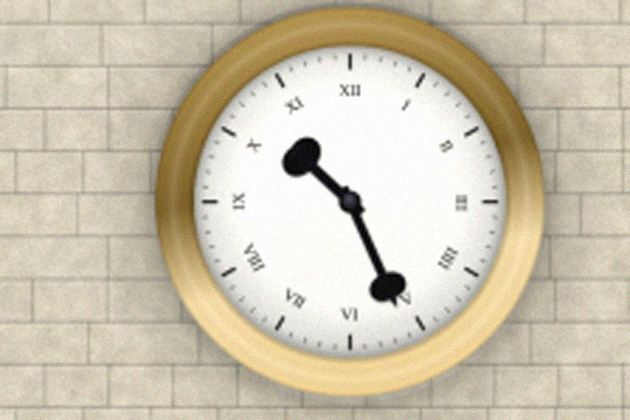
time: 10:26
